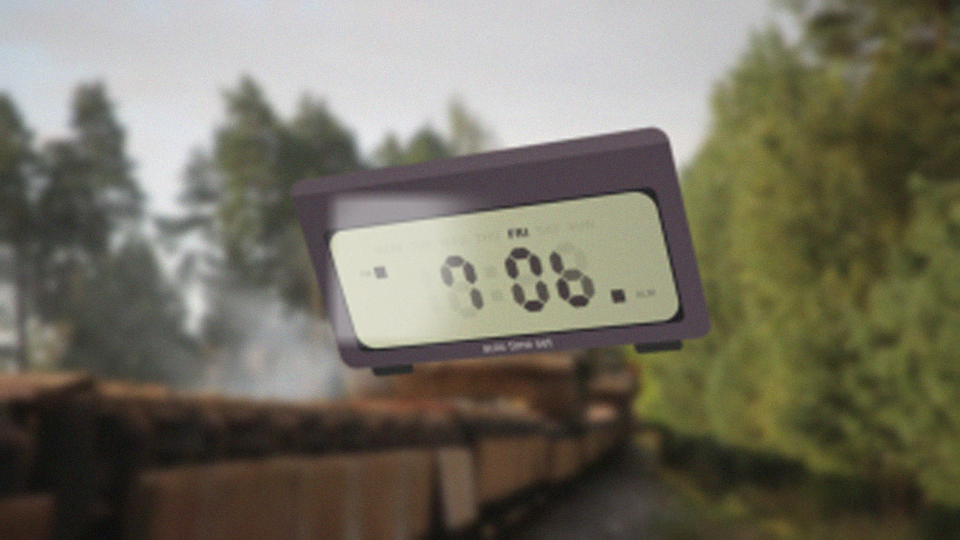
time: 7:06
